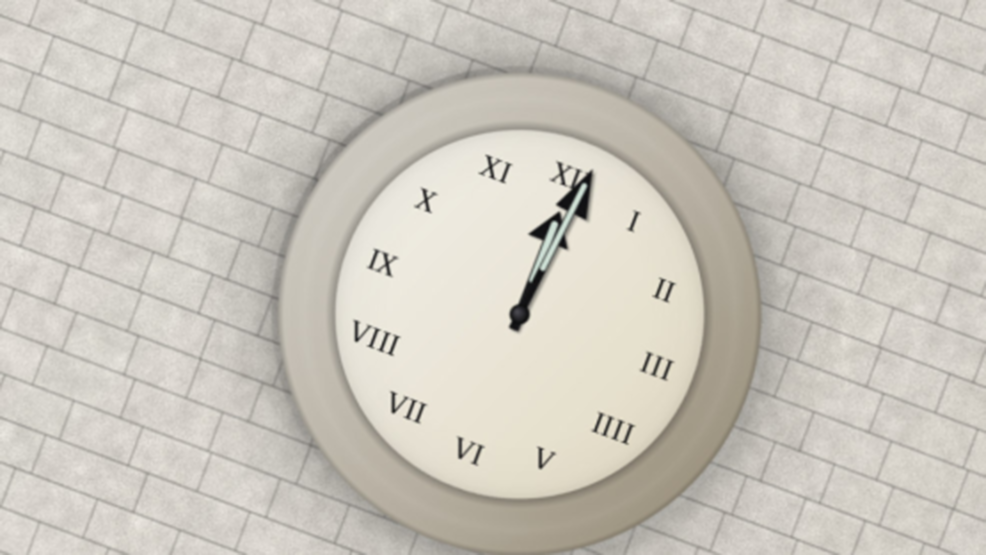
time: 12:01
